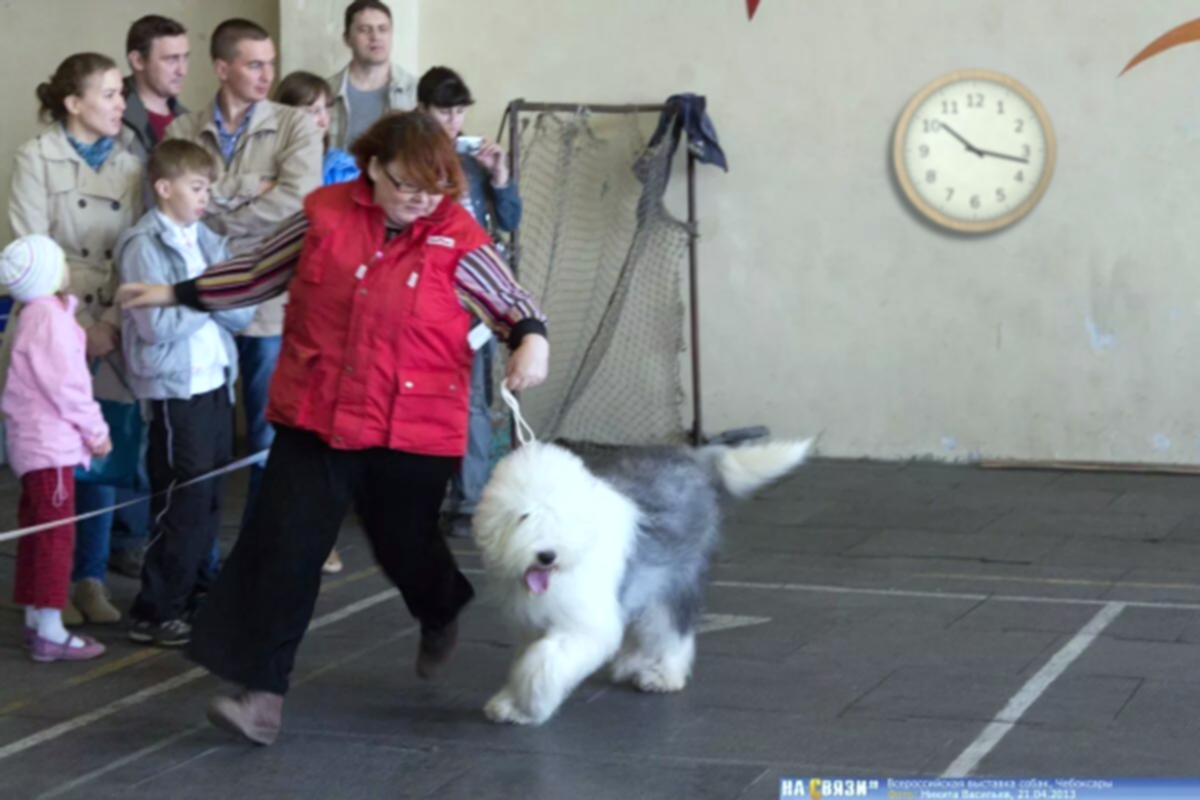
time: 10:17
